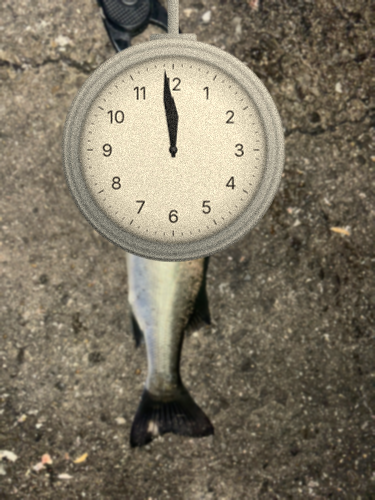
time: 11:59
